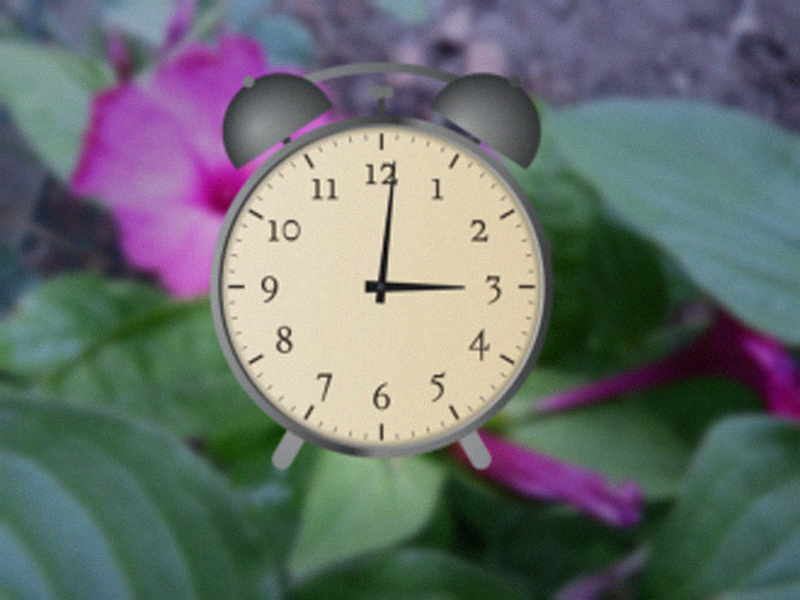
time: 3:01
